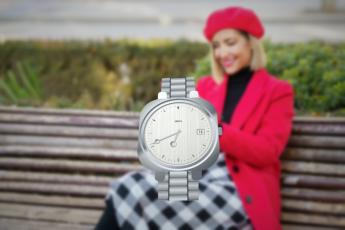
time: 6:41
